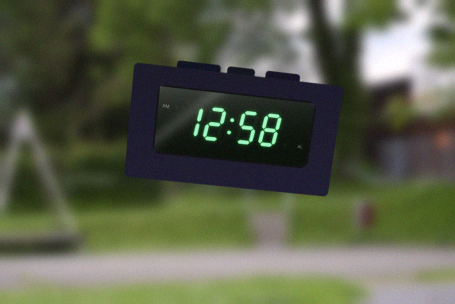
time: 12:58
